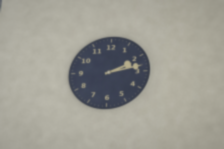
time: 2:13
